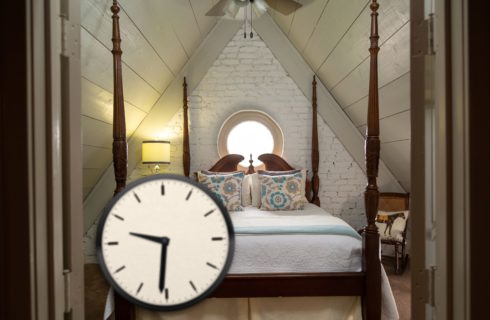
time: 9:31
